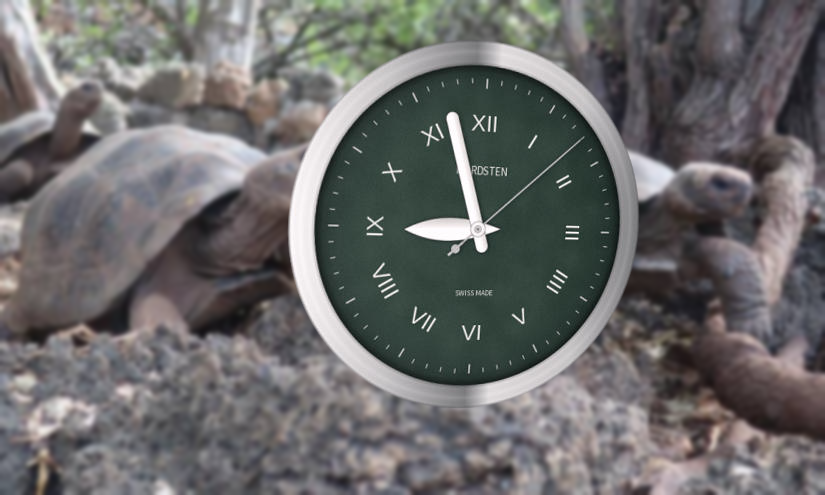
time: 8:57:08
